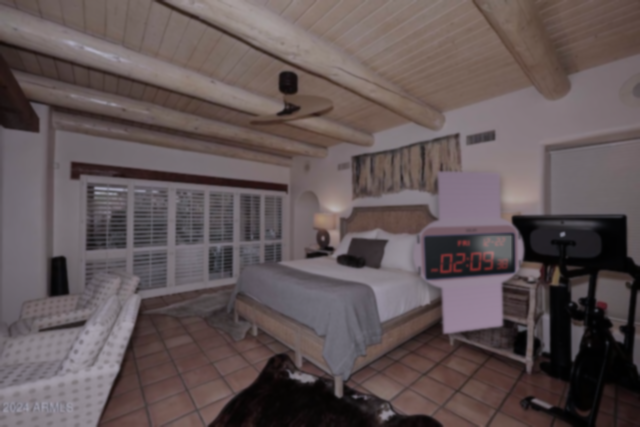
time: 2:09
